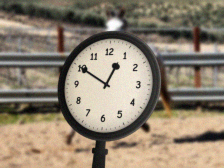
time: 12:50
